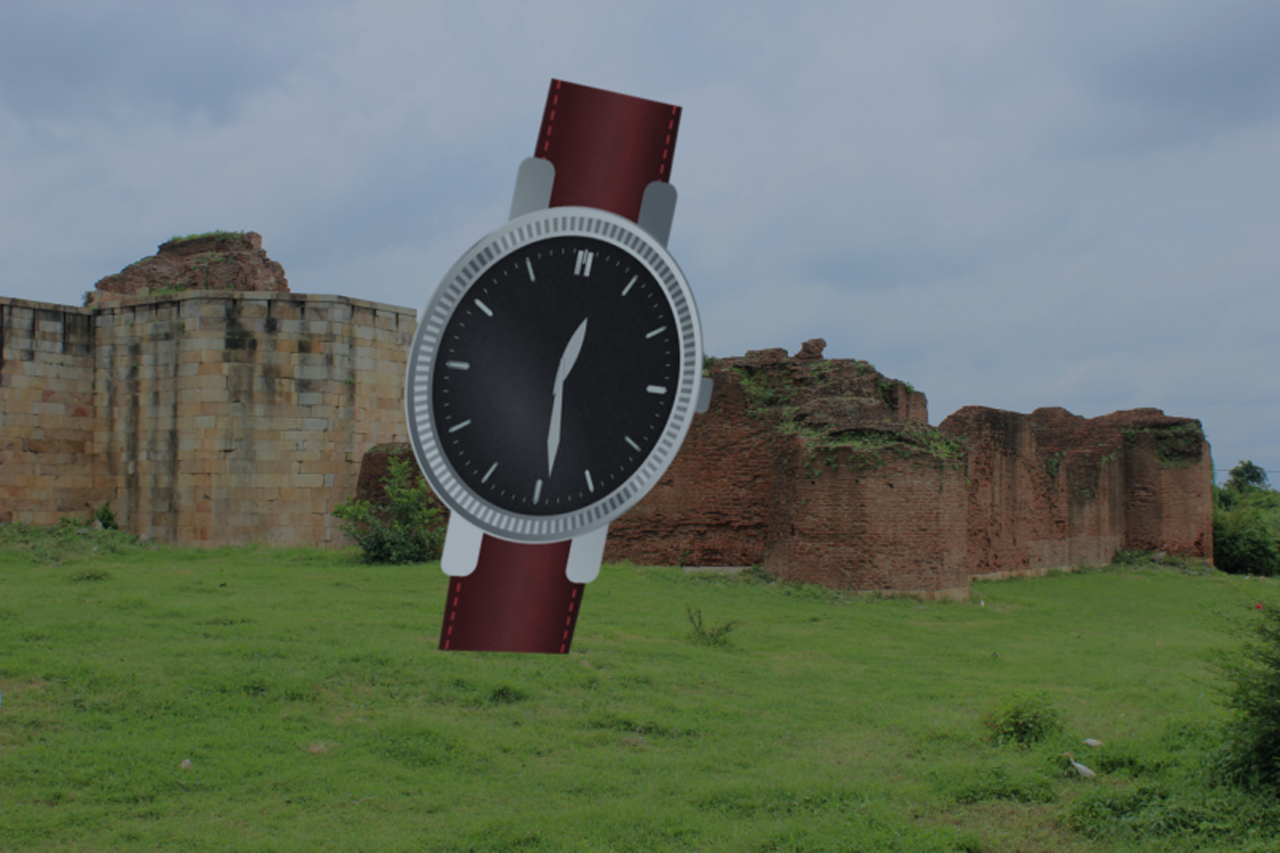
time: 12:29
